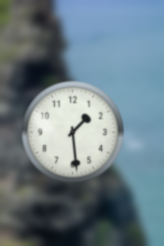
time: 1:29
